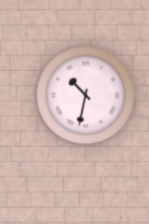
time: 10:32
